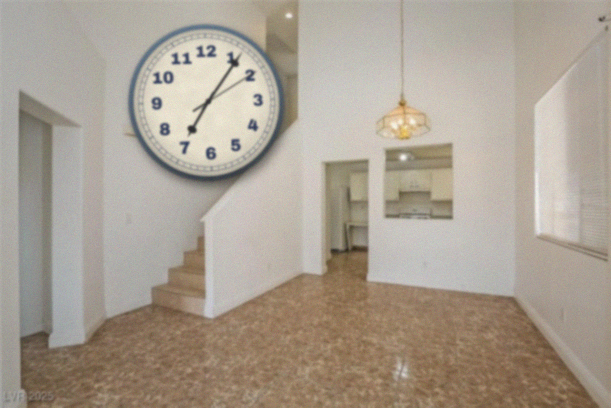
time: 7:06:10
